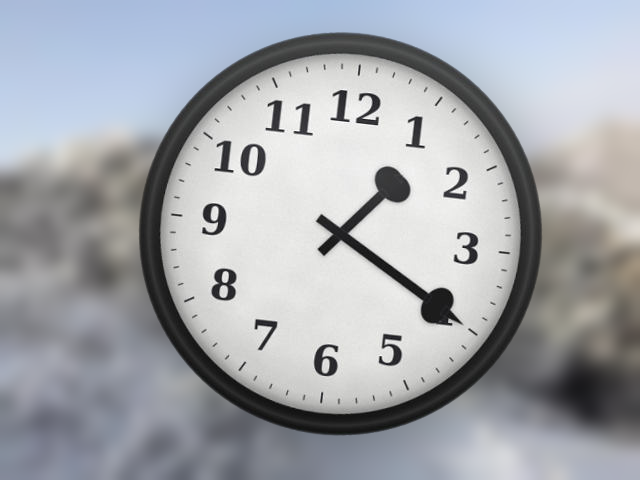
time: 1:20
